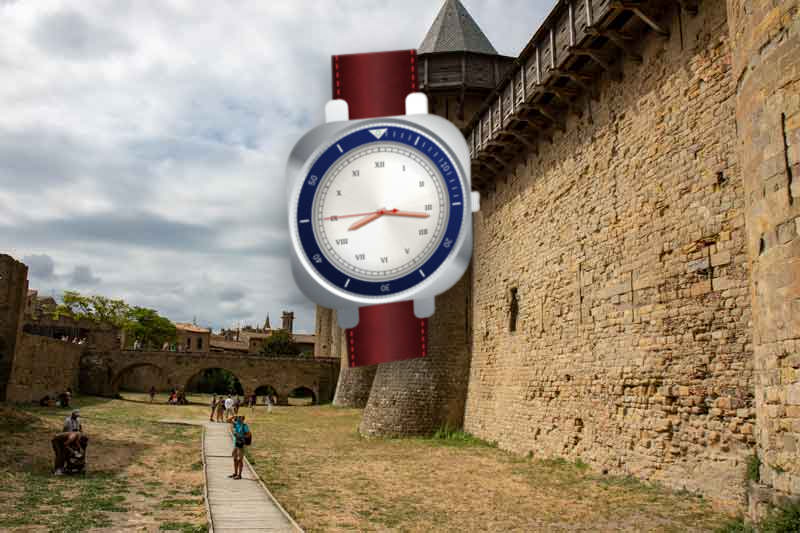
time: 8:16:45
